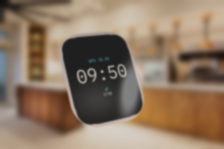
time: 9:50
